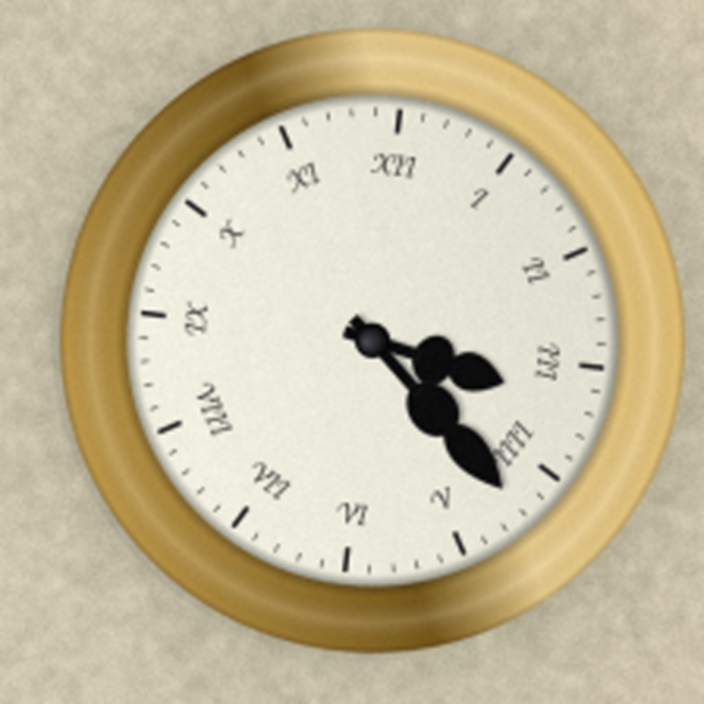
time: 3:22
